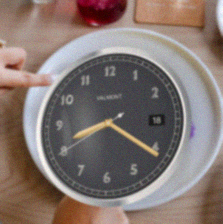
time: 8:20:40
